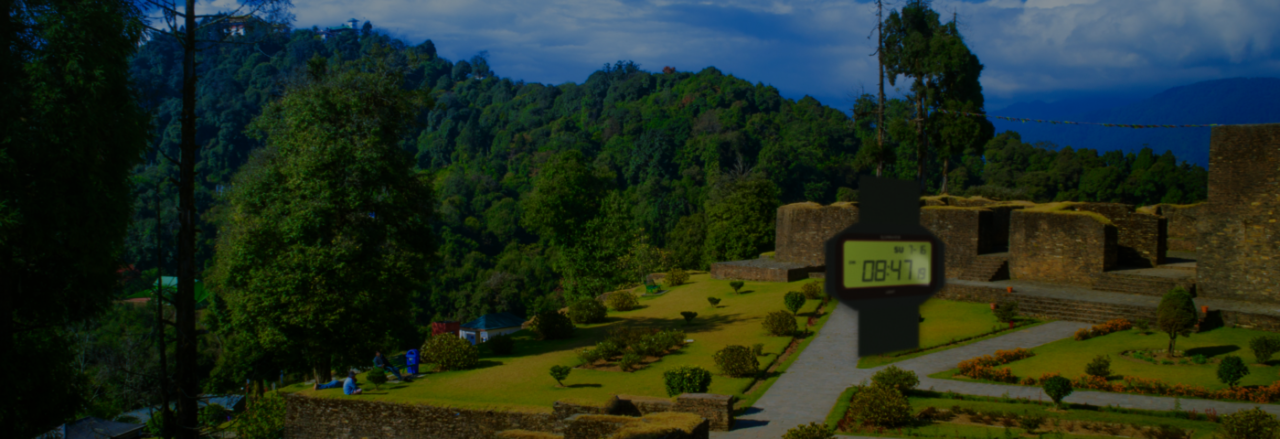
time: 8:47
